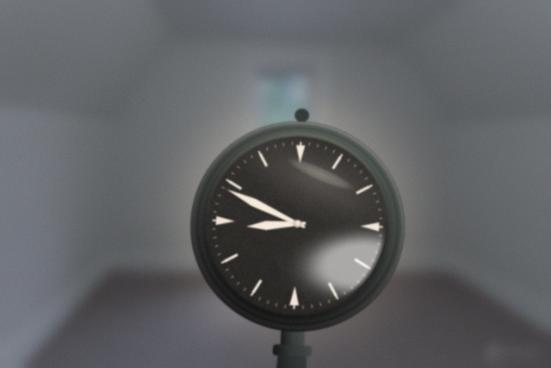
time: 8:49
